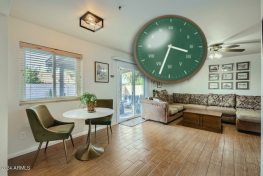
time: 3:33
